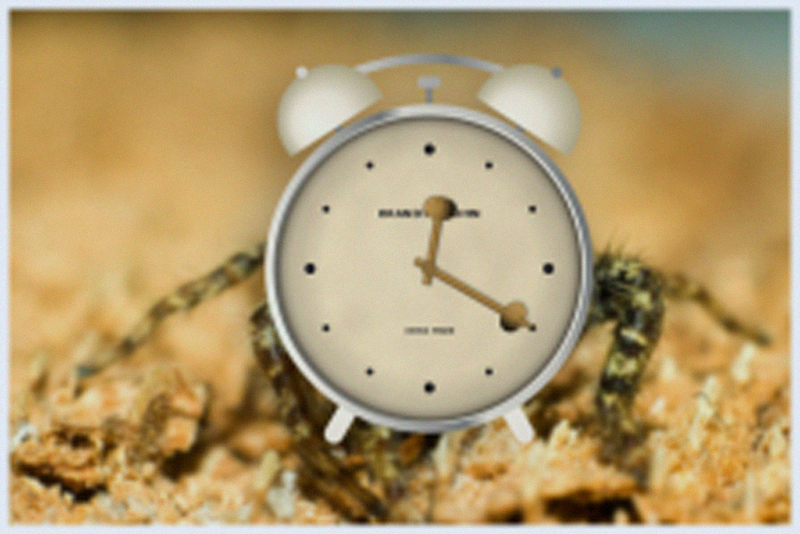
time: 12:20
